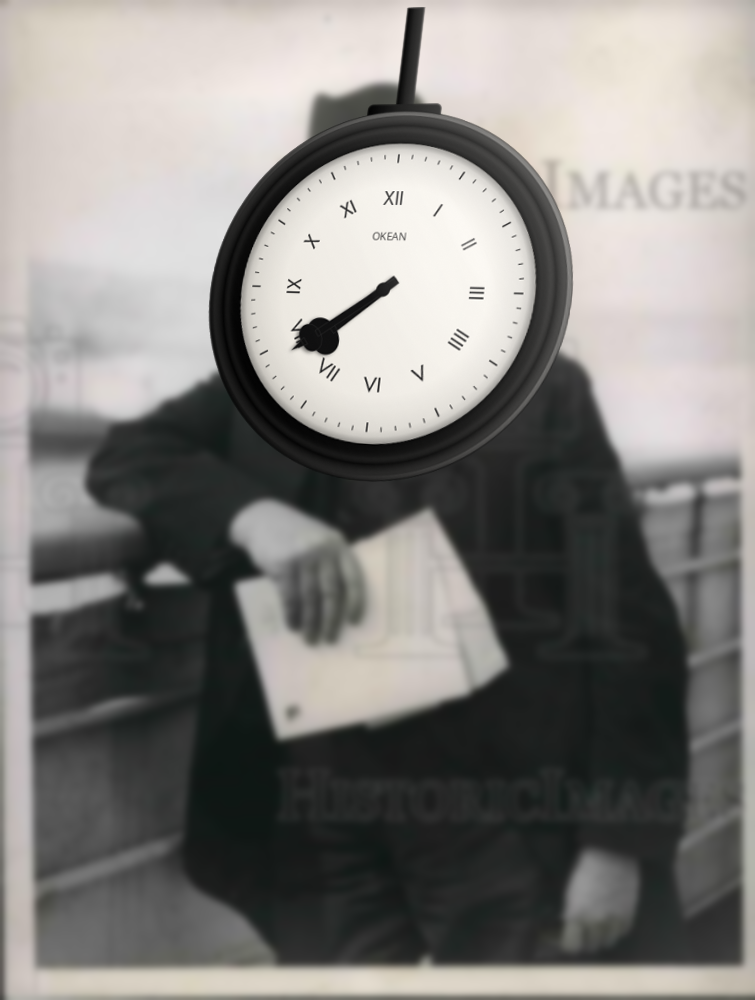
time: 7:39
